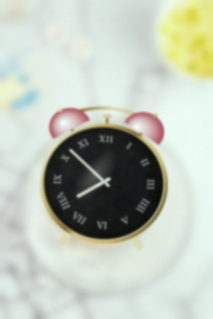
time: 7:52
